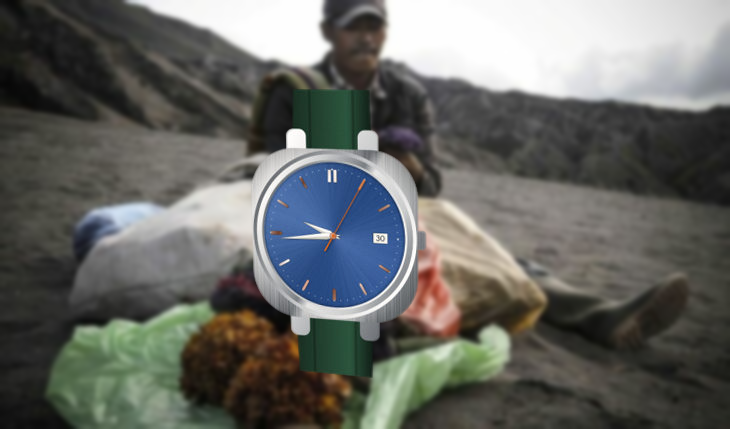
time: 9:44:05
